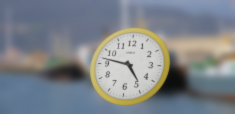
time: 4:47
